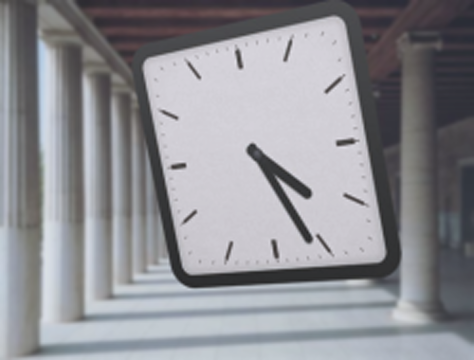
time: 4:26
